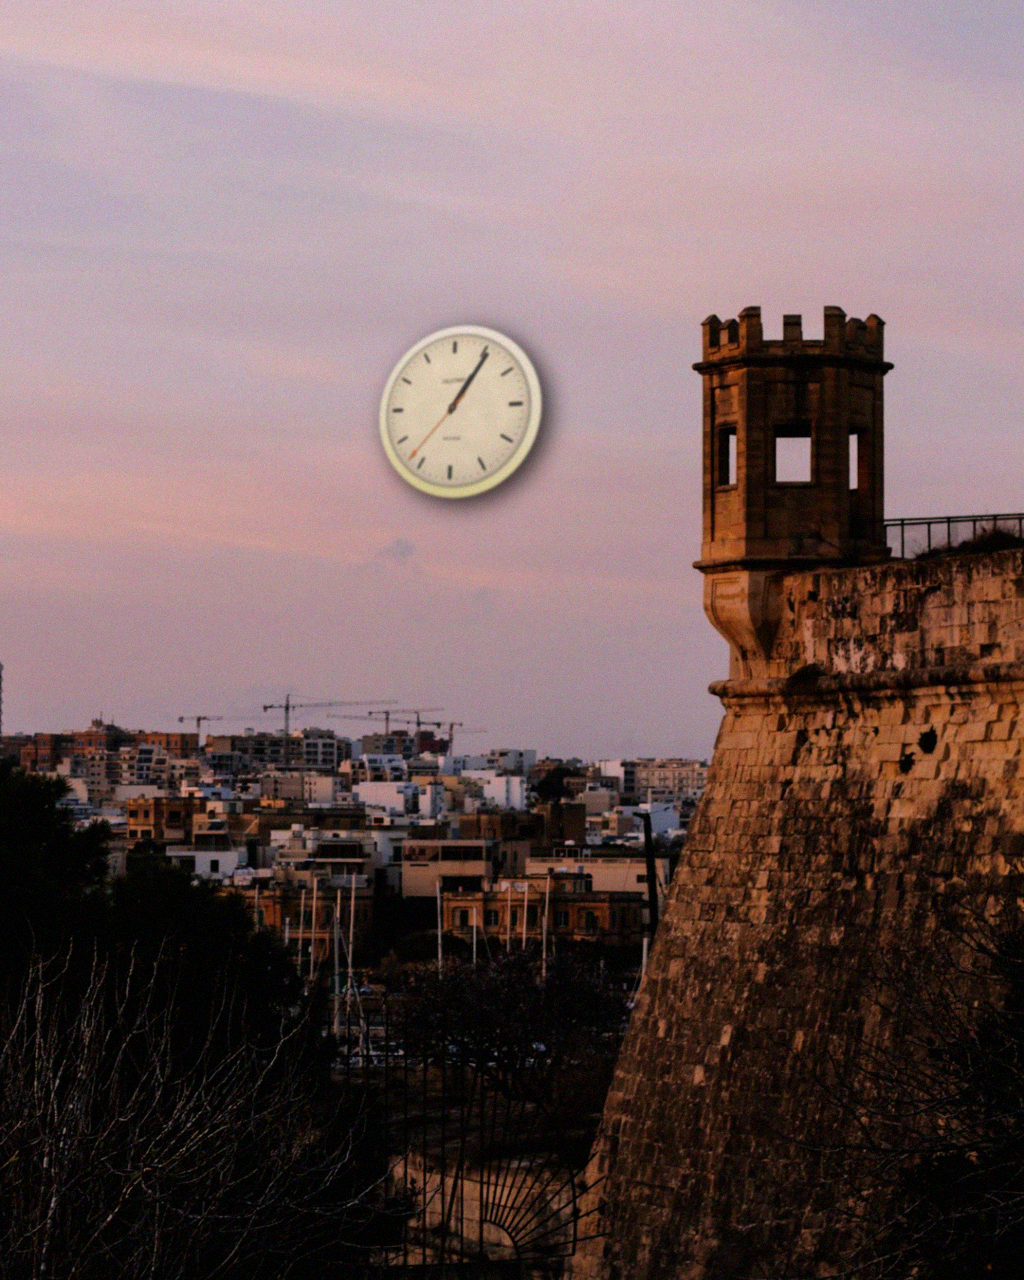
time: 1:05:37
